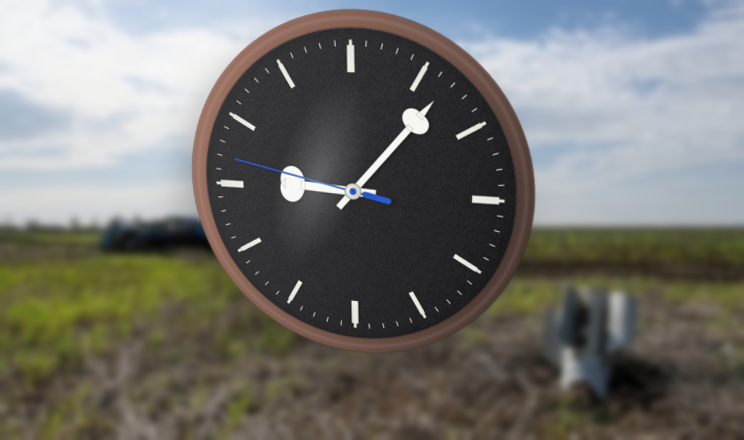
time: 9:06:47
